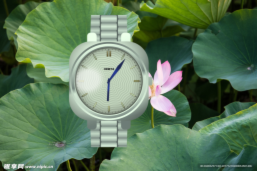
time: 6:06
